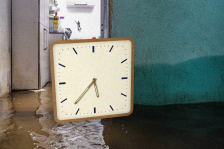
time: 5:37
